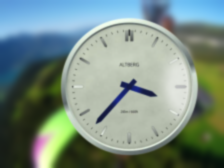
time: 3:37
